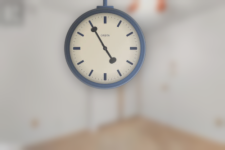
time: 4:55
